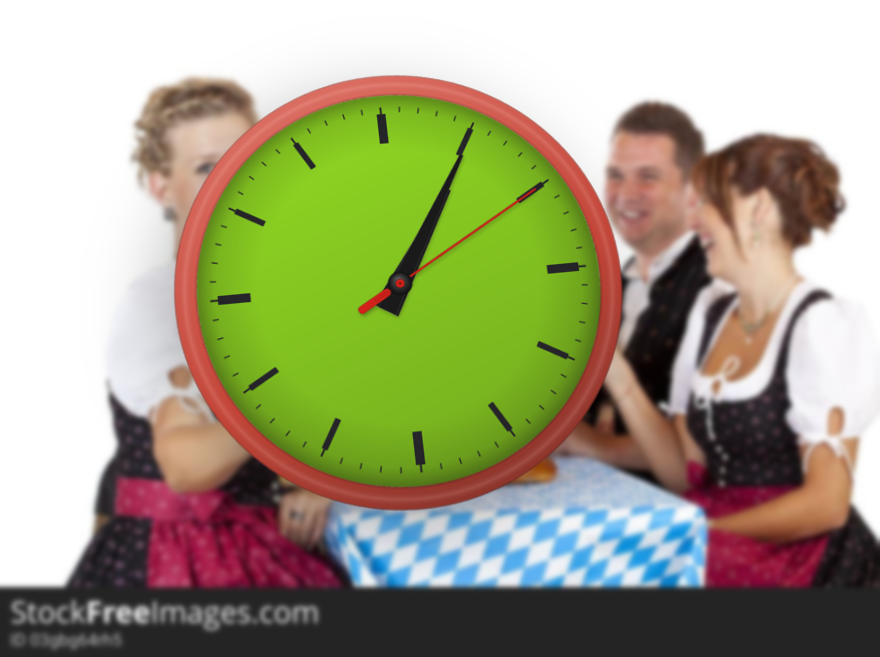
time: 1:05:10
